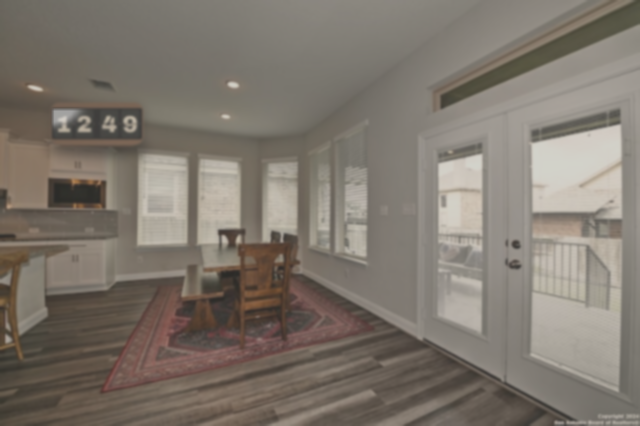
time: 12:49
